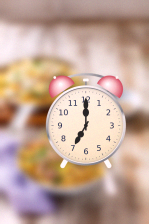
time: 7:00
